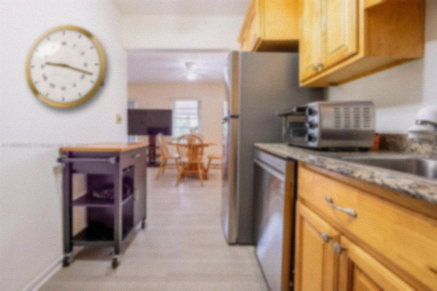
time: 9:18
